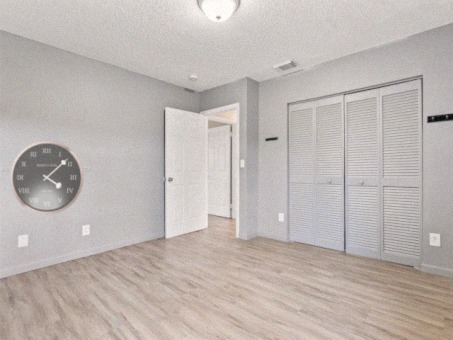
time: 4:08
